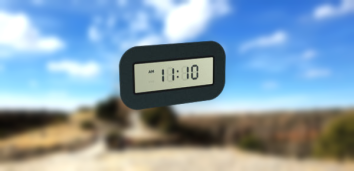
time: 11:10
